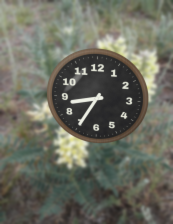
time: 8:35
